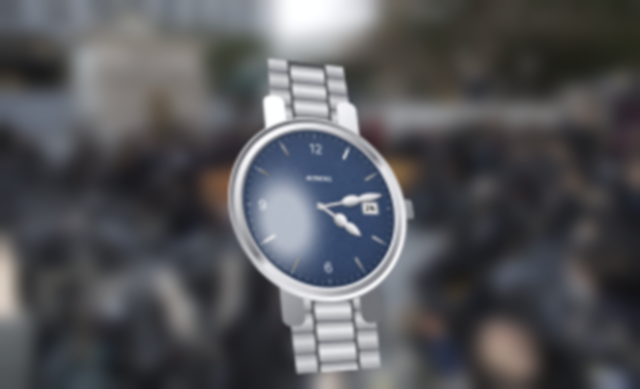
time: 4:13
